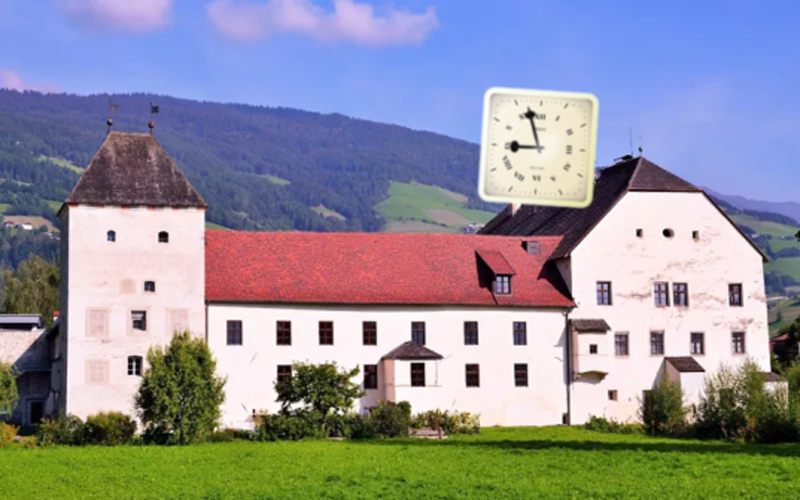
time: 8:57
